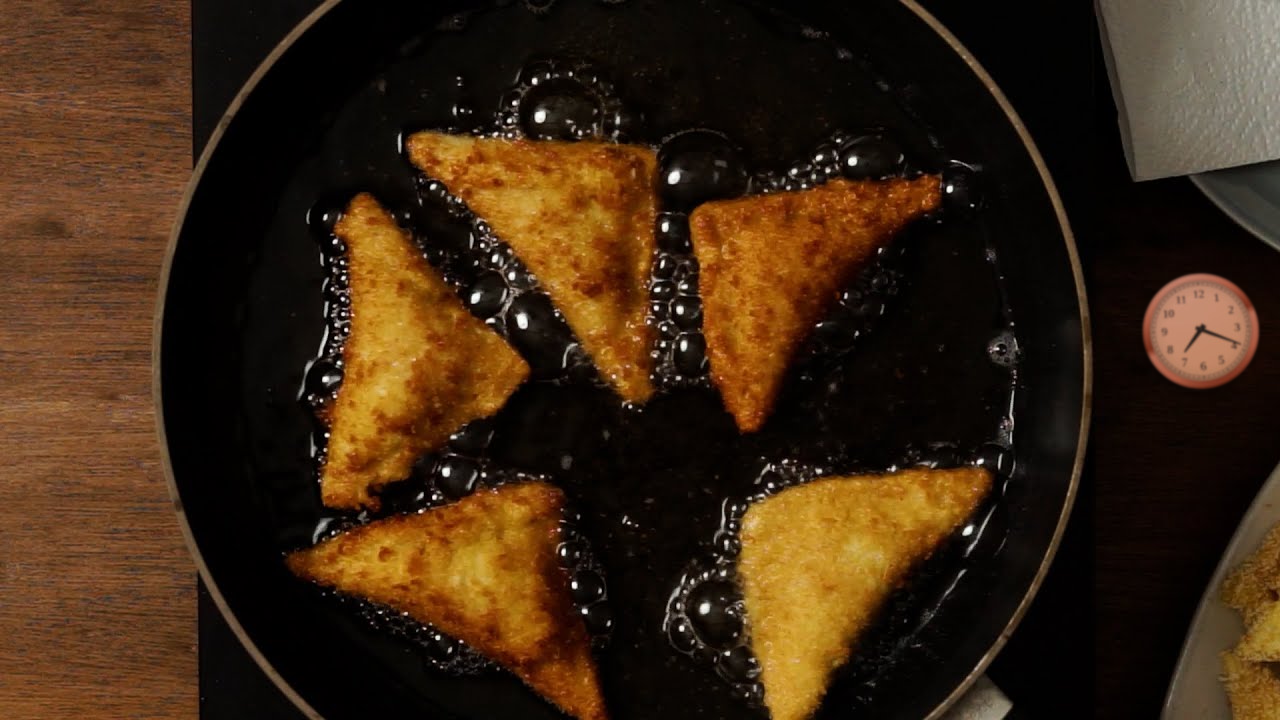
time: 7:19
